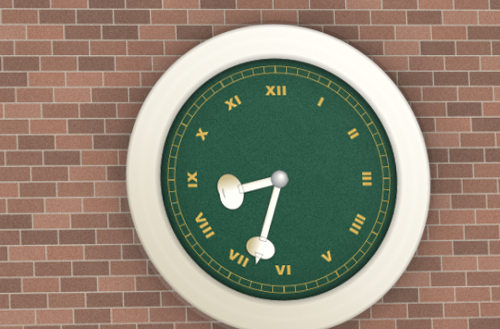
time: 8:33
